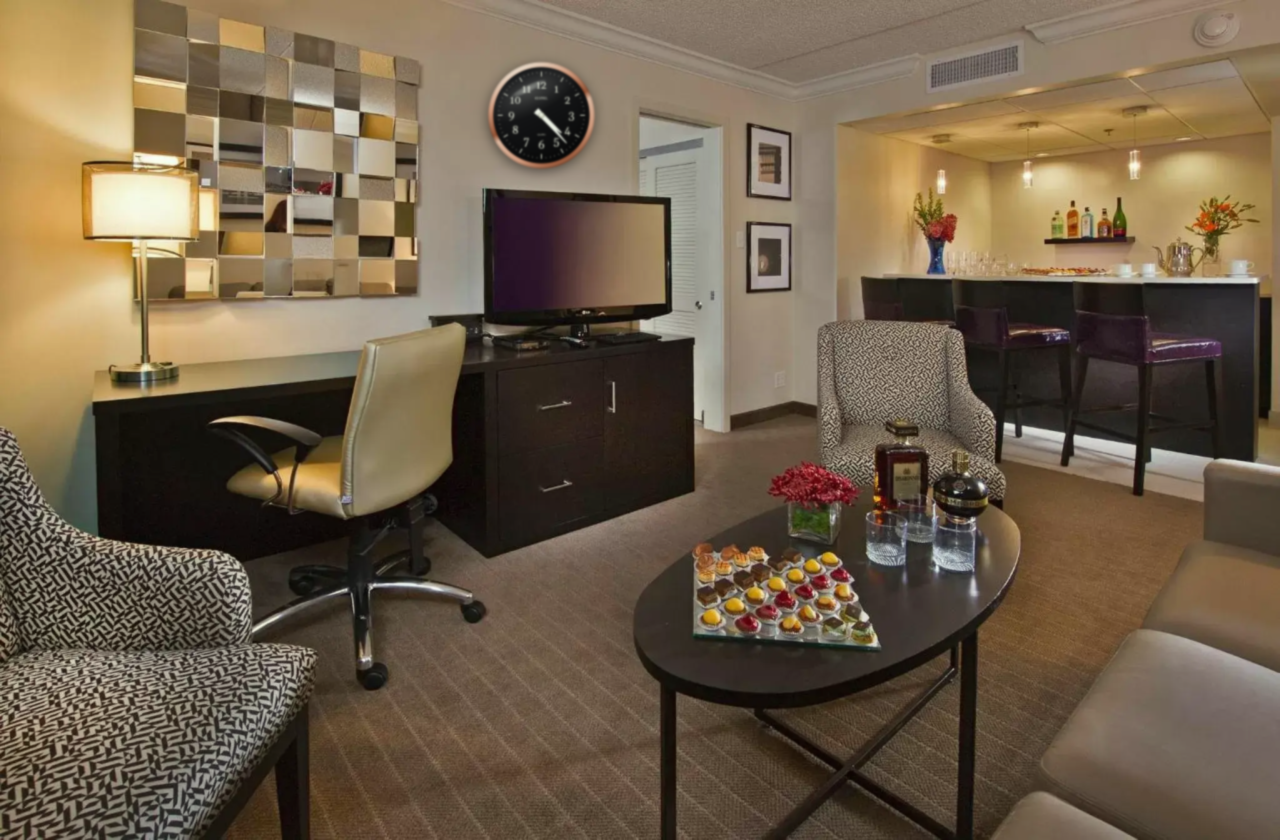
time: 4:23
